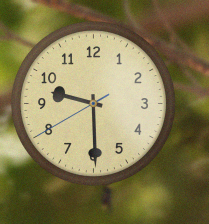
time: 9:29:40
